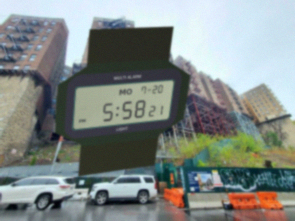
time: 5:58:21
